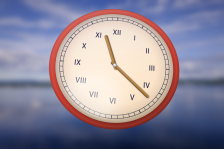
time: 11:22
